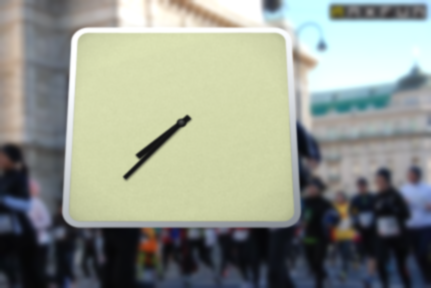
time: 7:37
